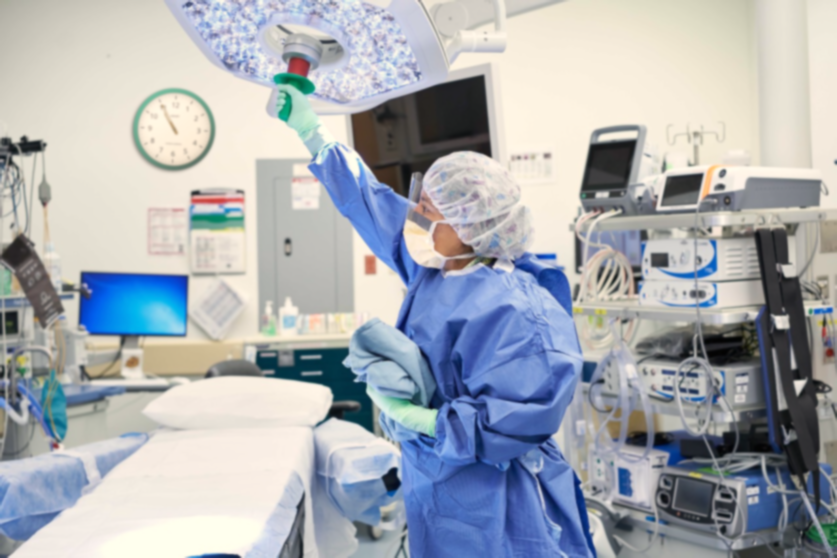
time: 10:55
